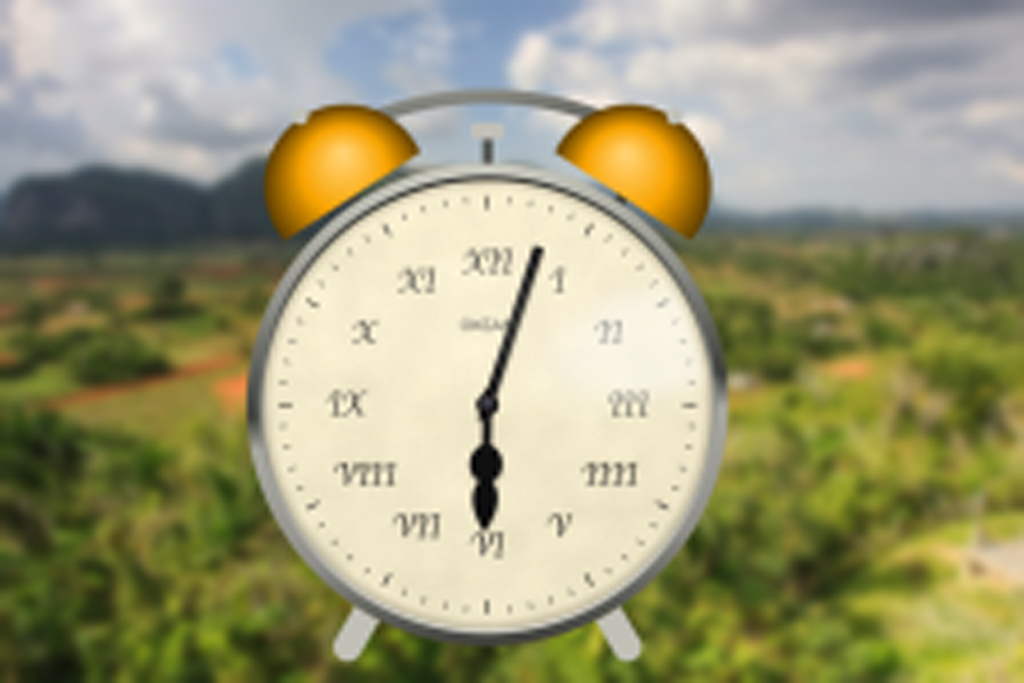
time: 6:03
